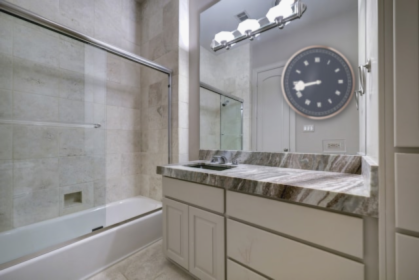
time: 8:43
